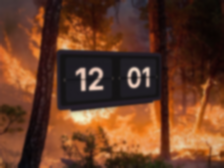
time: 12:01
